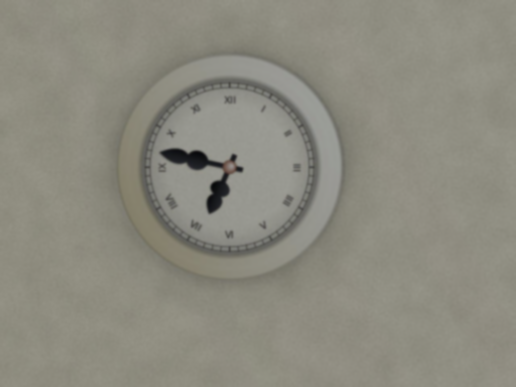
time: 6:47
